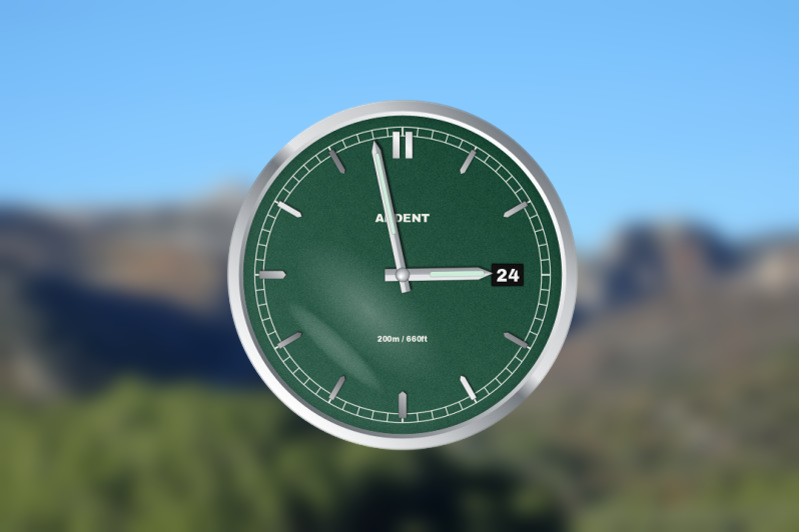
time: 2:58
